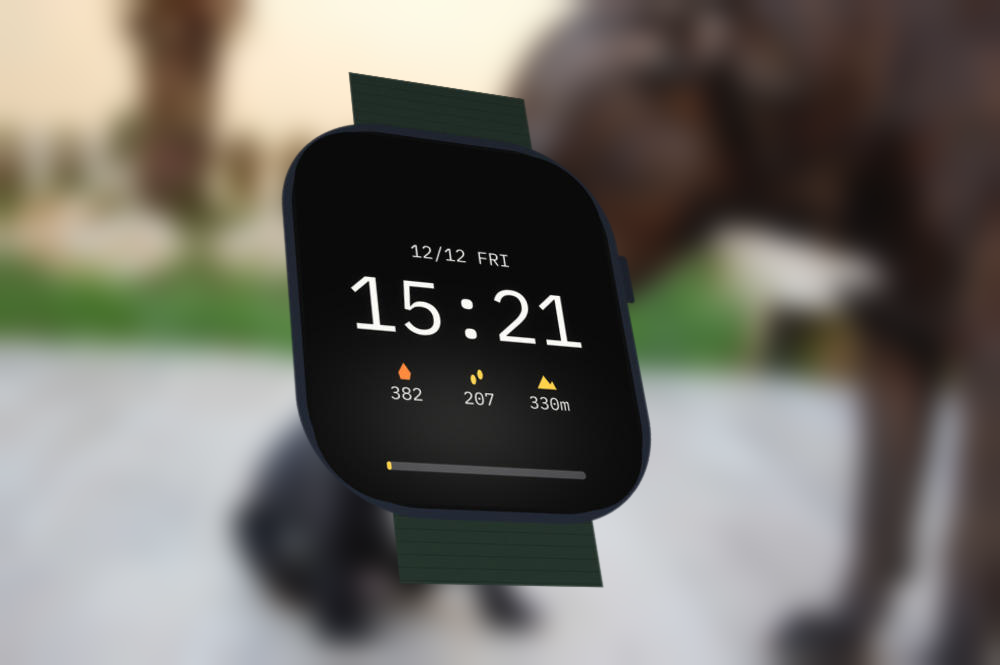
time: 15:21
